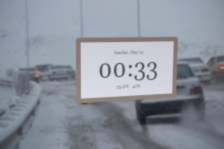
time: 0:33
